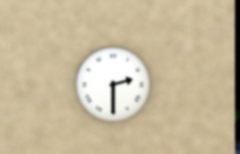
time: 2:30
